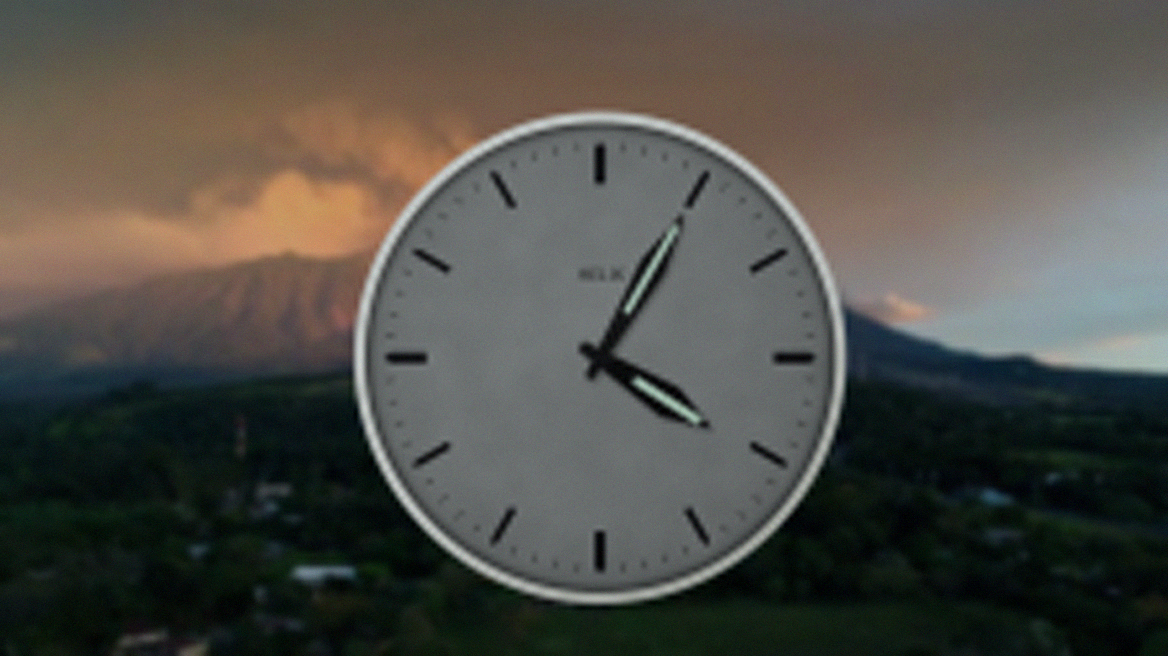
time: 4:05
